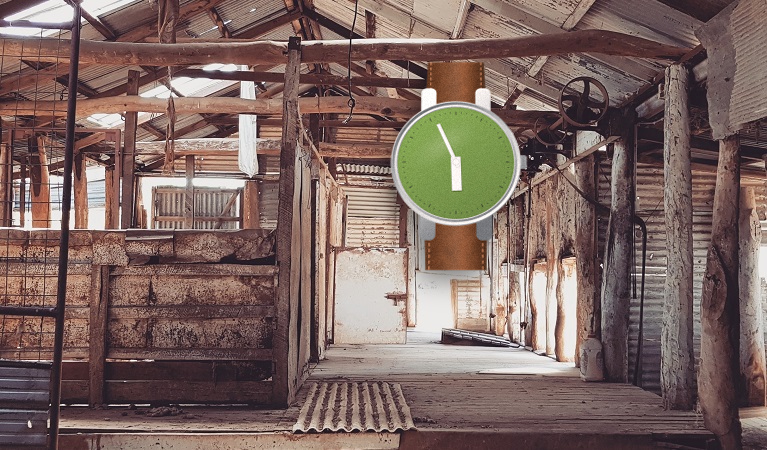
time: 5:56
